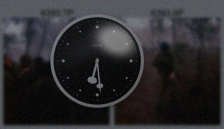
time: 6:29
